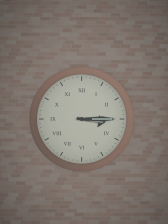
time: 3:15
